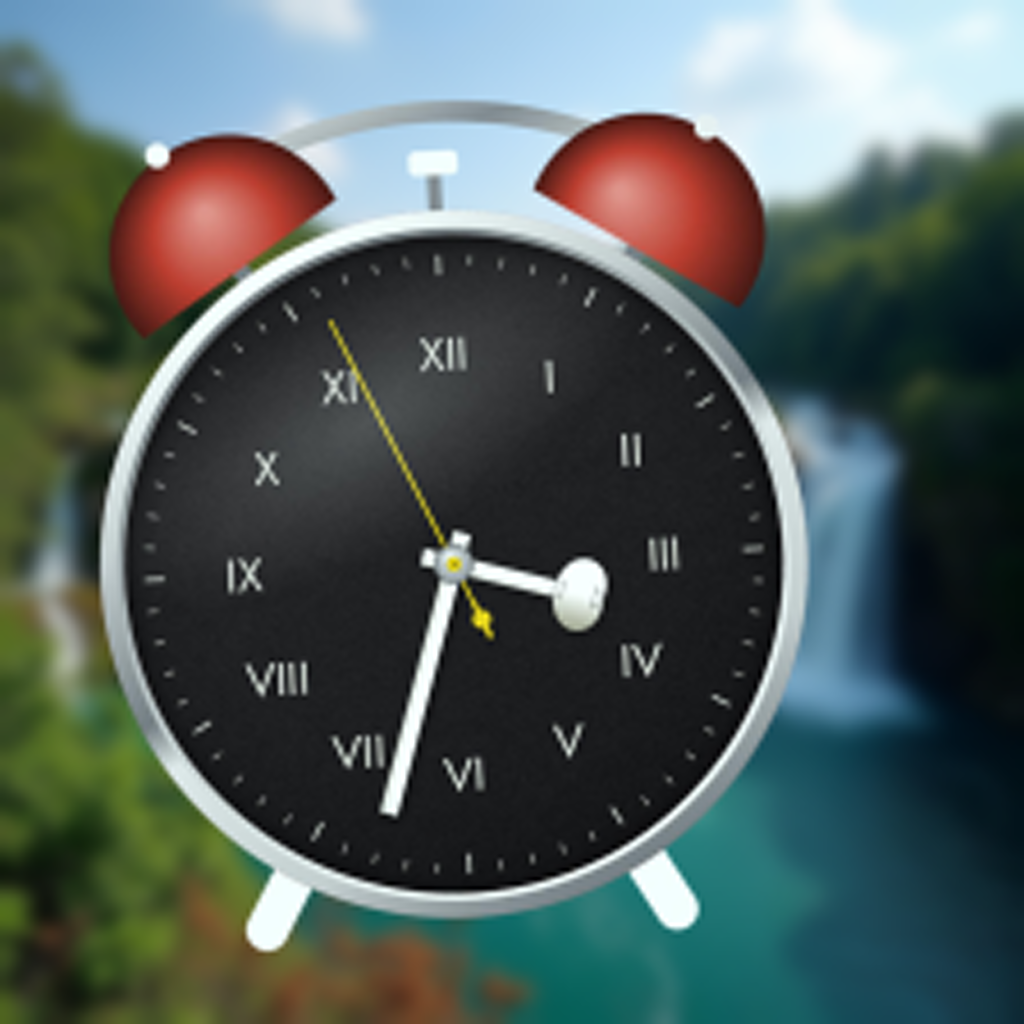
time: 3:32:56
